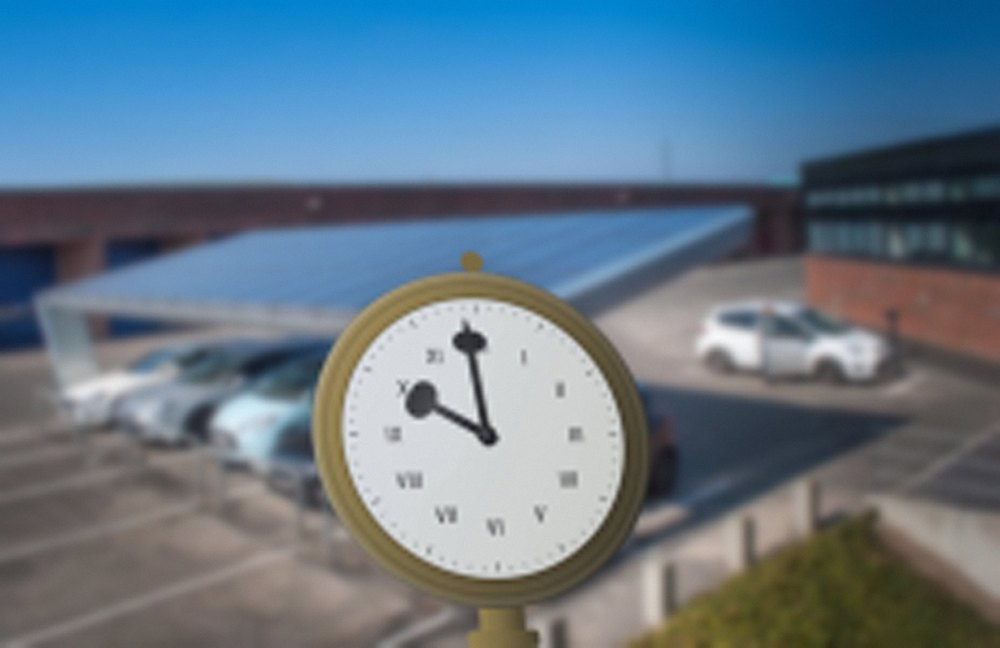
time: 9:59
